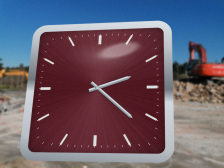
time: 2:22
